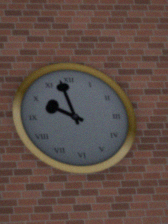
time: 9:58
